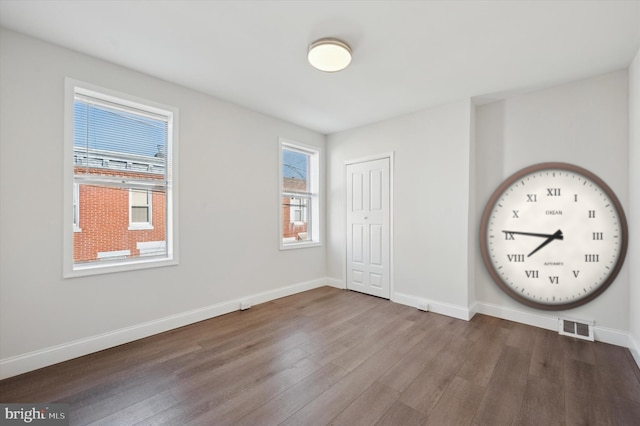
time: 7:46
